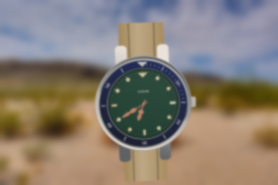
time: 6:40
